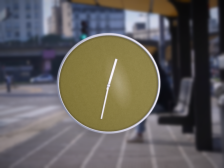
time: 12:32
